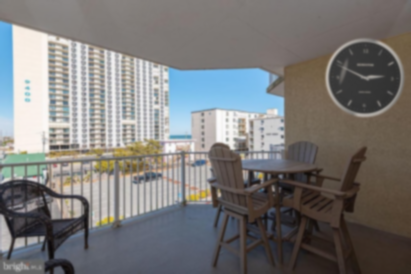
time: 2:49
